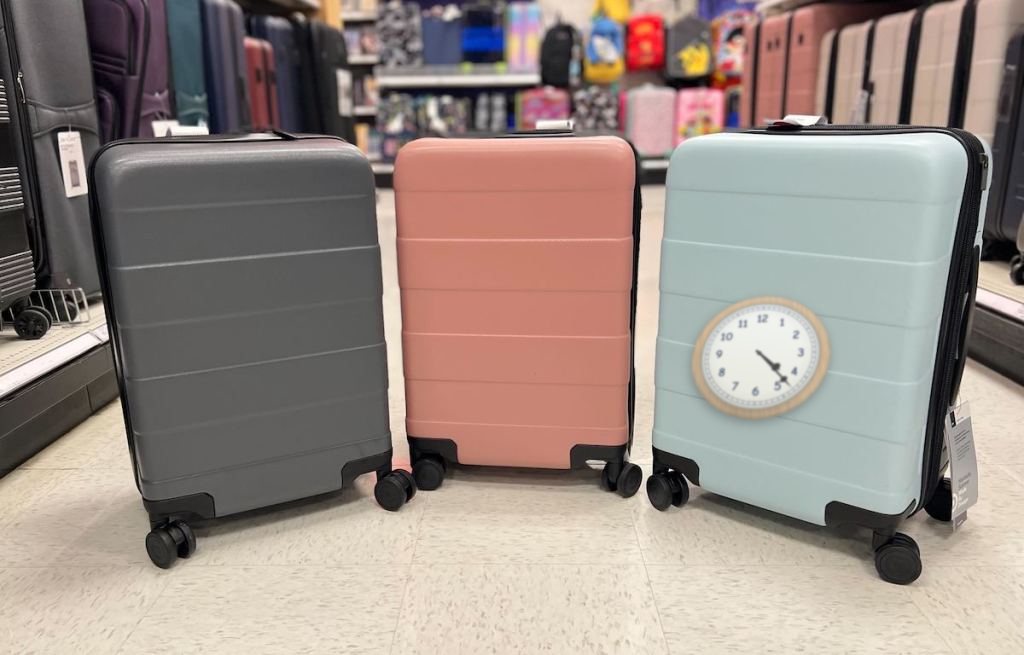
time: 4:23
